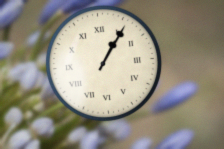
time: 1:06
